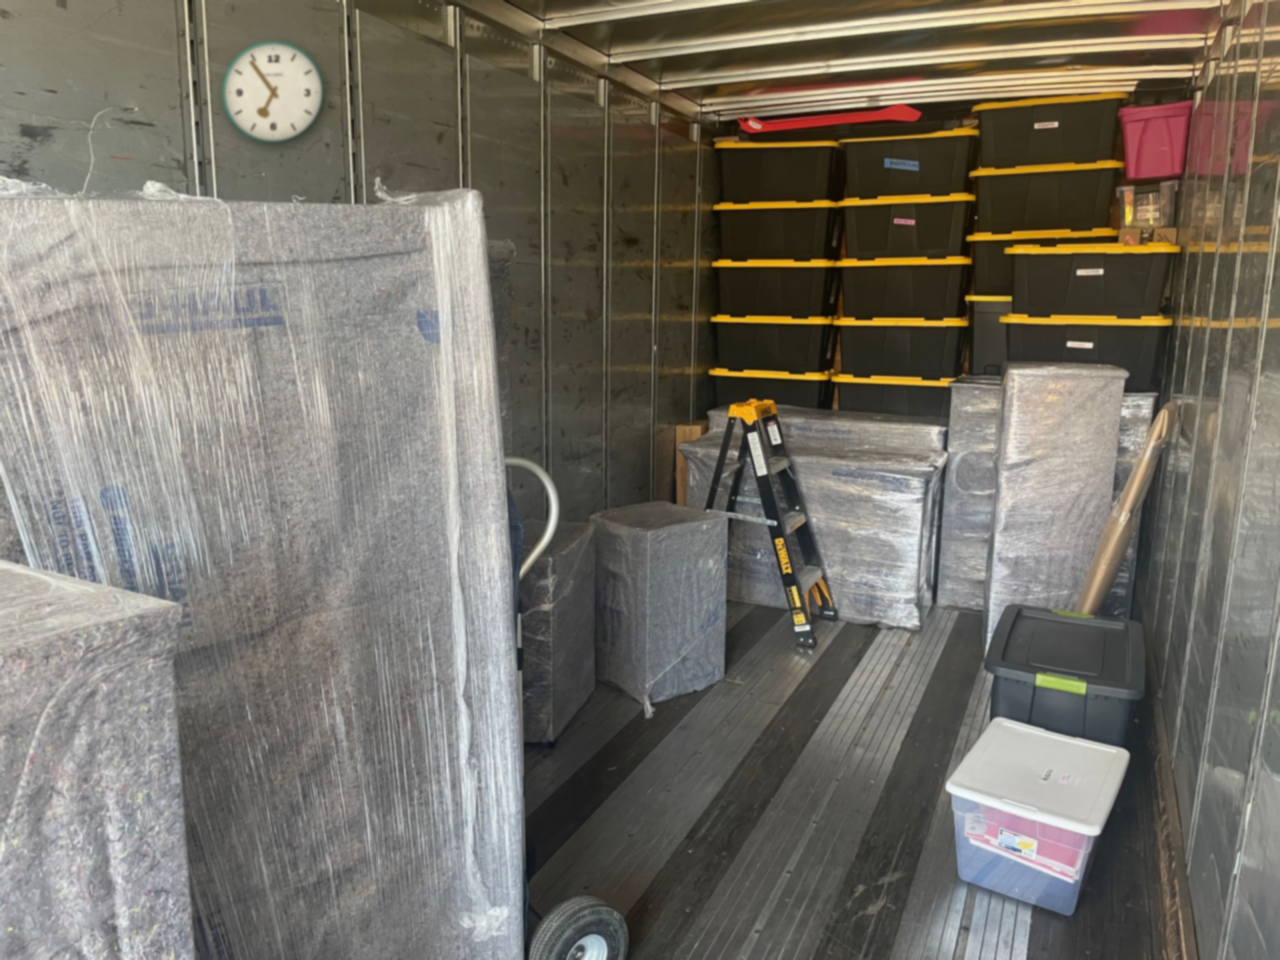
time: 6:54
